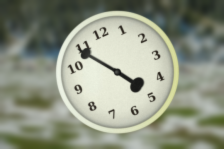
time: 4:54
